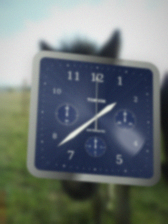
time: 1:38
